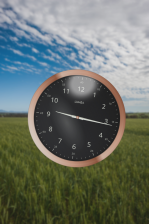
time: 9:16
